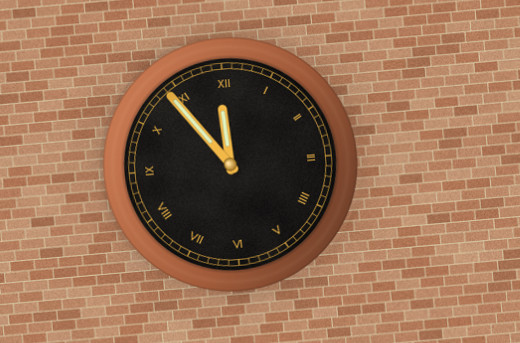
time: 11:54
